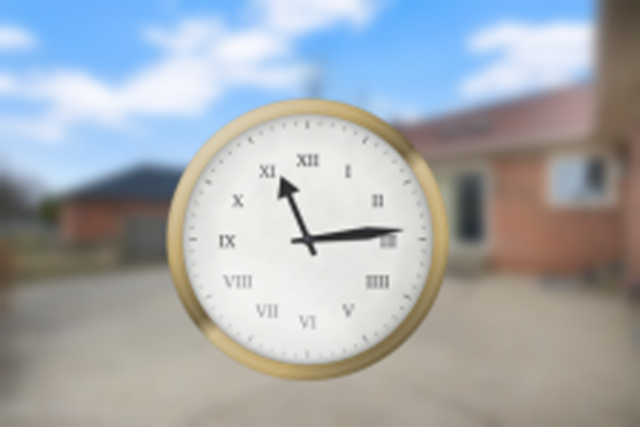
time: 11:14
